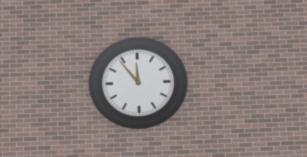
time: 11:54
